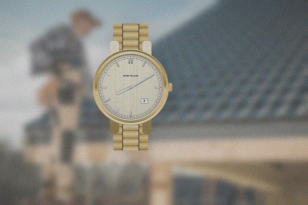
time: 8:10
